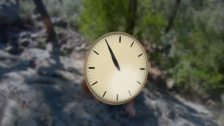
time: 10:55
